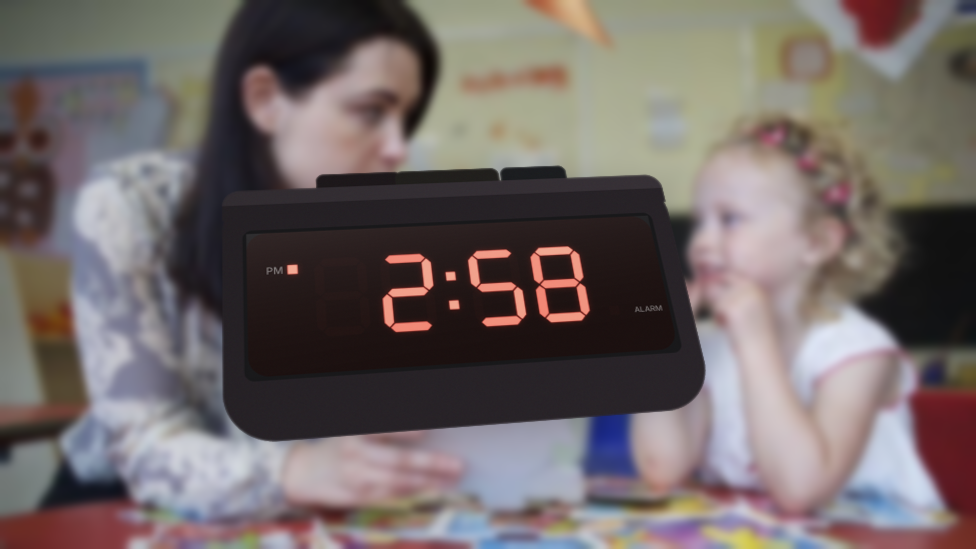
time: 2:58
